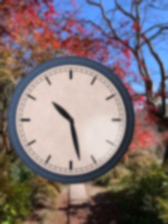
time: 10:28
